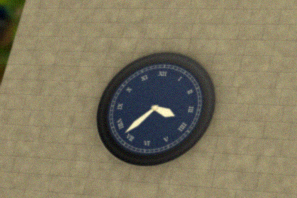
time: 3:37
